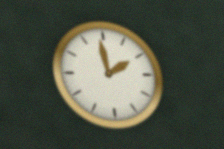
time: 1:59
